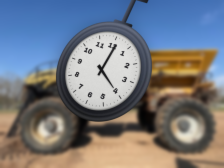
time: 4:01
